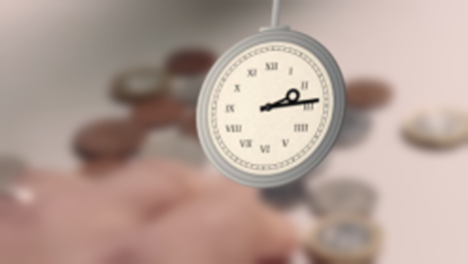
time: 2:14
